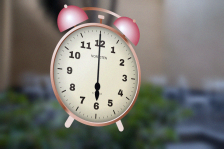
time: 6:00
